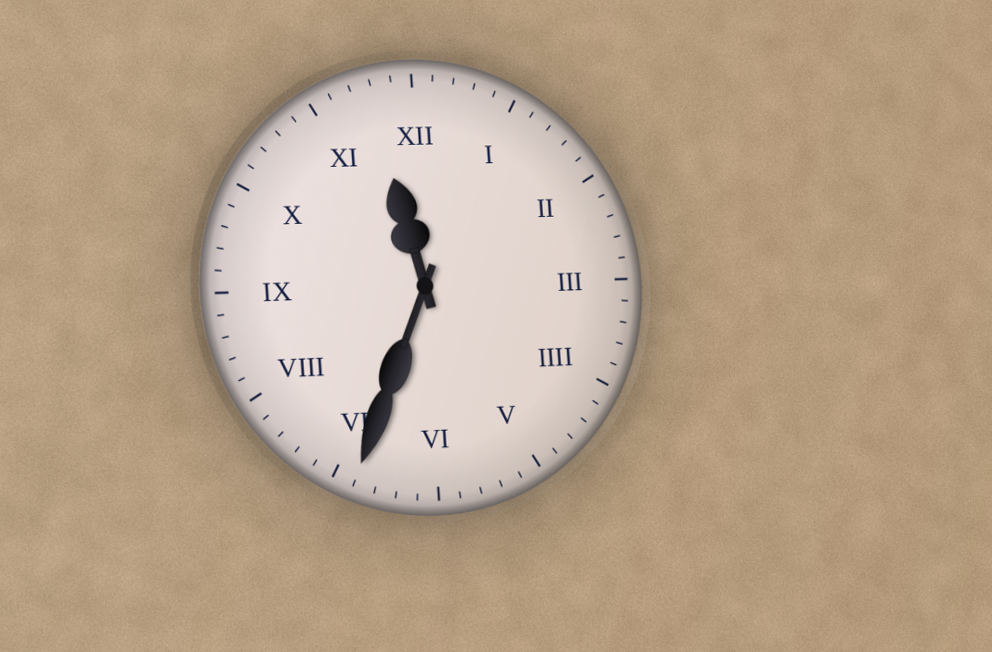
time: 11:34
